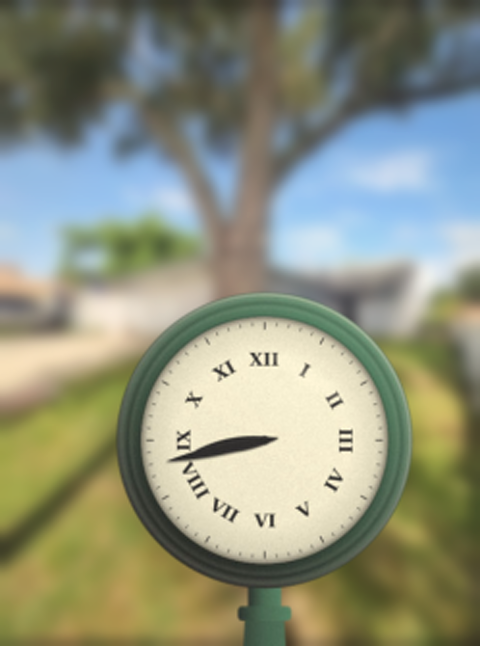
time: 8:43
